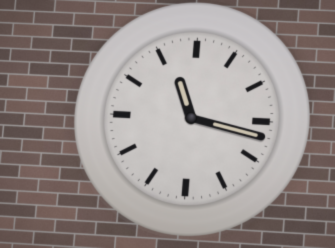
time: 11:17
